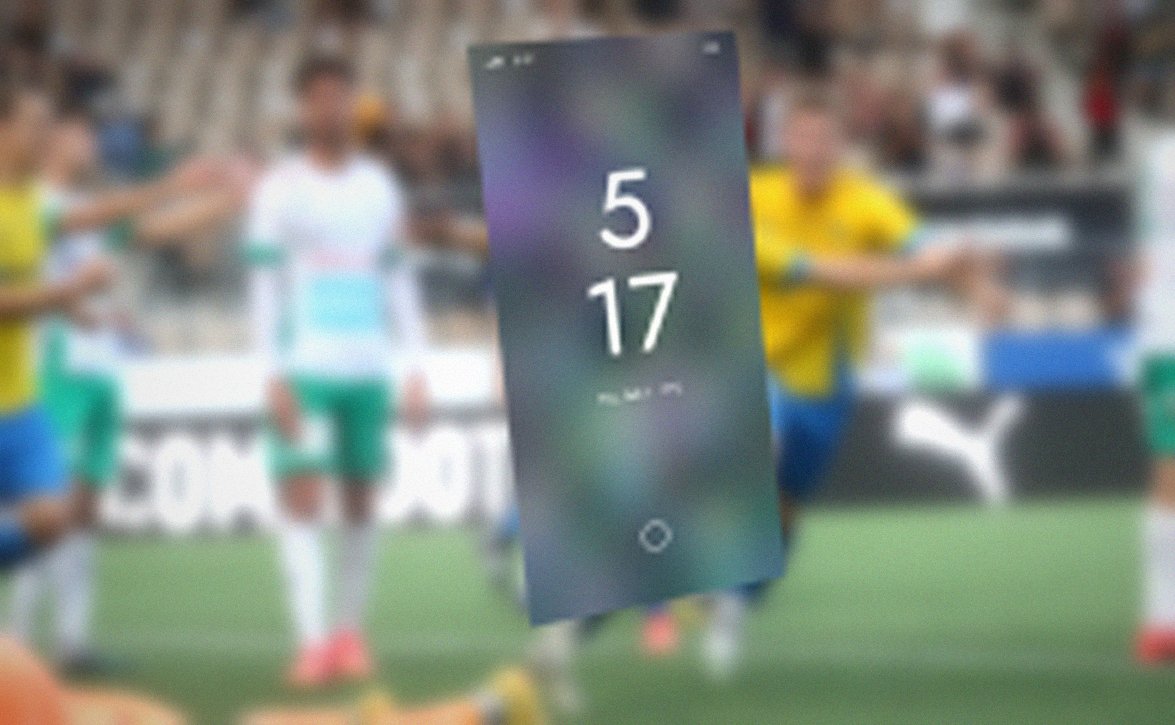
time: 5:17
